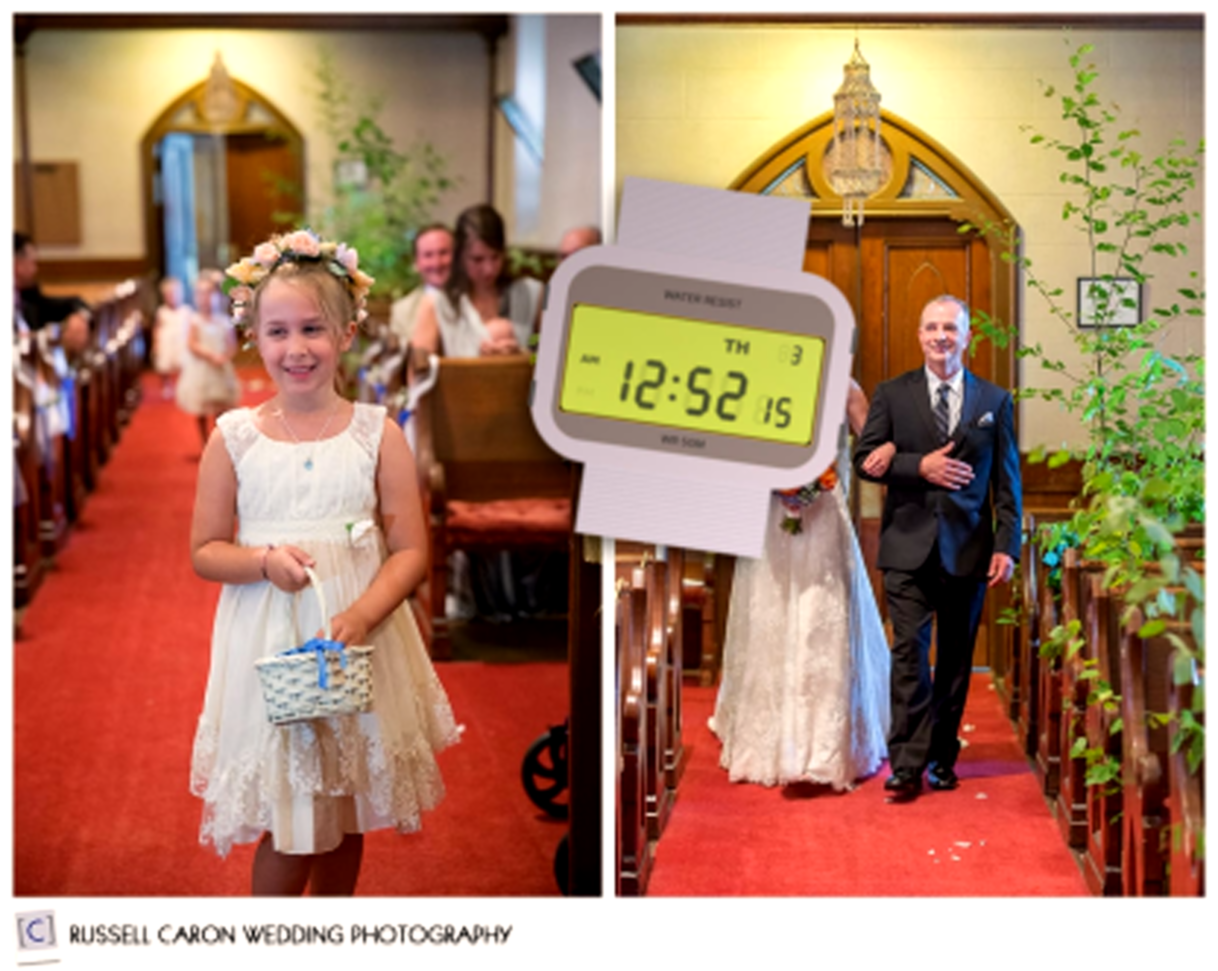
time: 12:52:15
